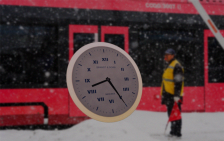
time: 8:25
